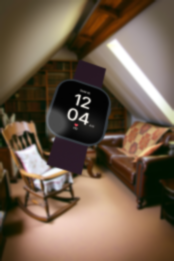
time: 12:04
